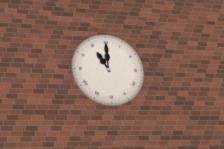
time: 11:00
